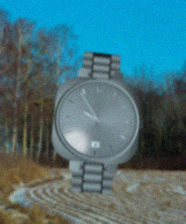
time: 9:54
